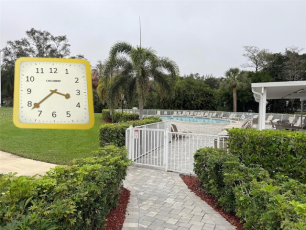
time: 3:38
